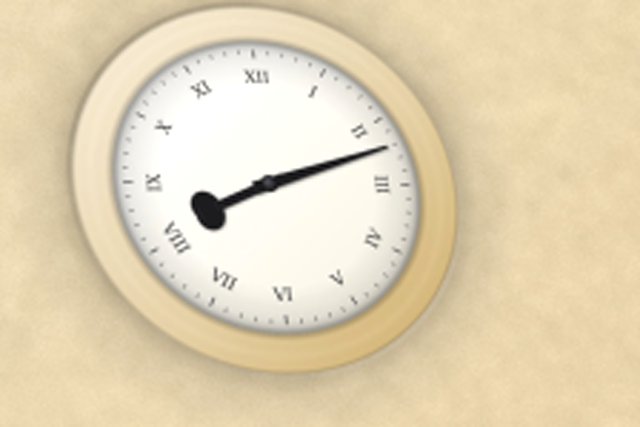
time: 8:12
